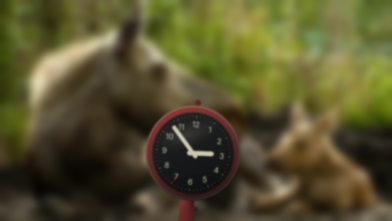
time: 2:53
